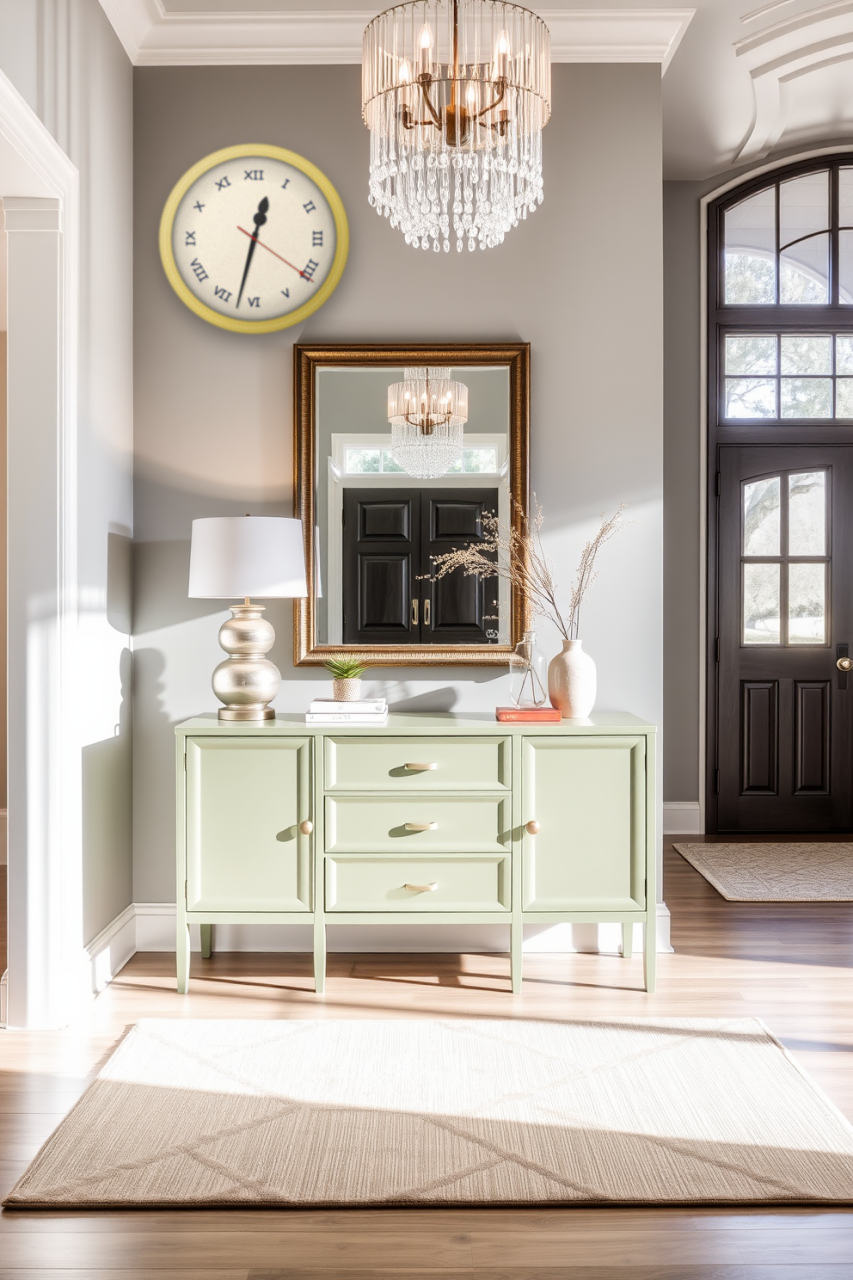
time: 12:32:21
